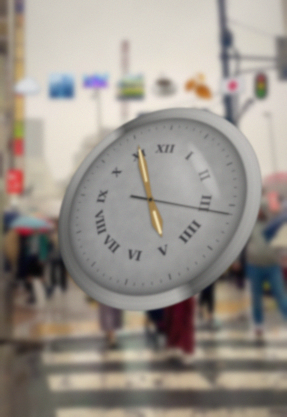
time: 4:55:16
